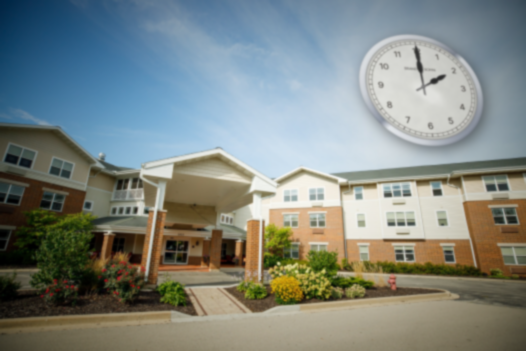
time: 2:00
